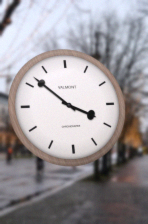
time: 3:52
